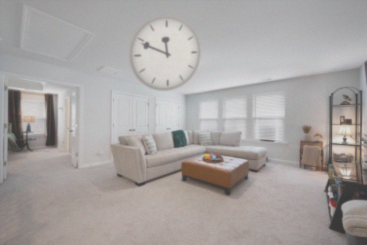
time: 11:49
